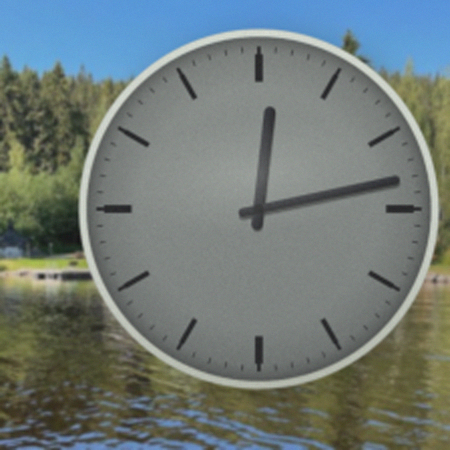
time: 12:13
